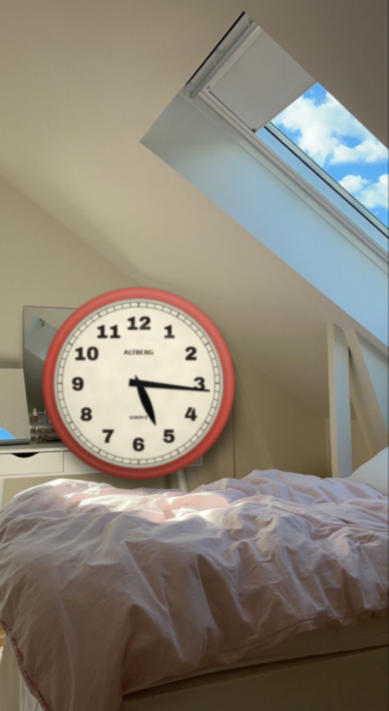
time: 5:16
